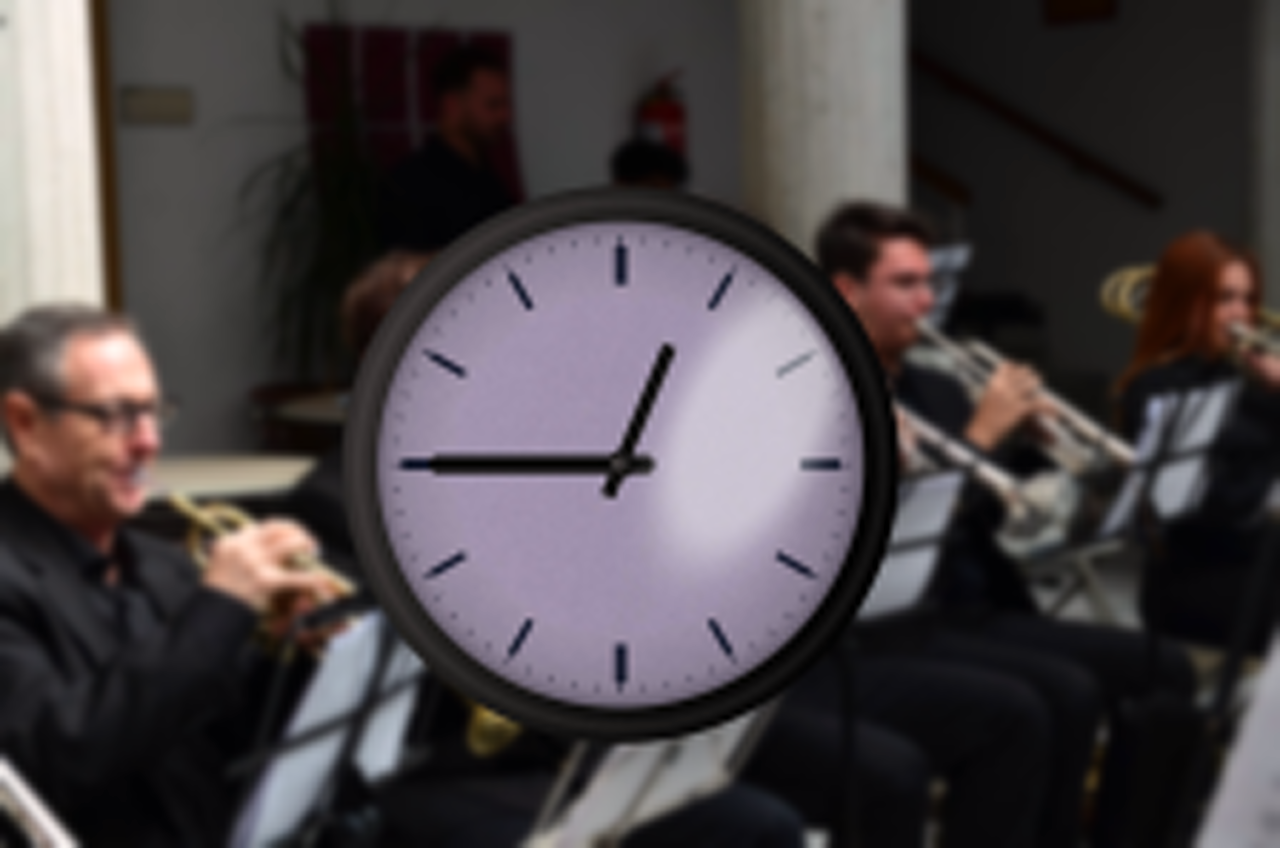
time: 12:45
